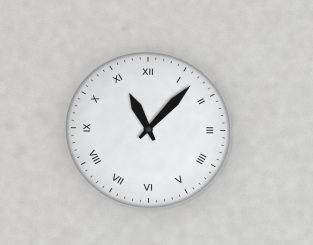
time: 11:07
